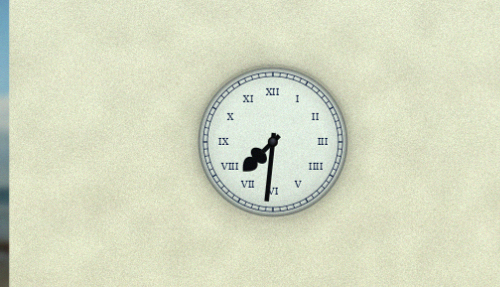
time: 7:31
